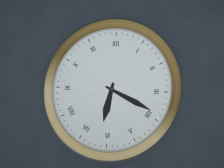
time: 6:19
